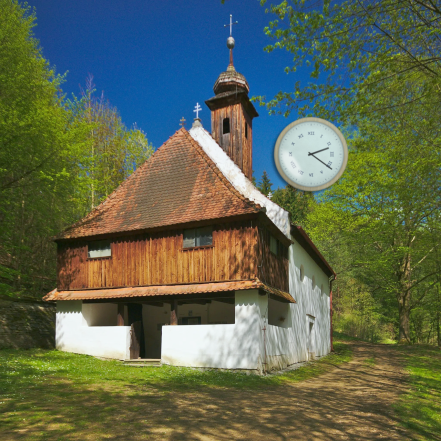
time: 2:21
